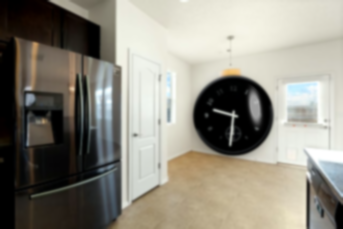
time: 9:31
